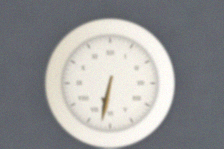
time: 6:32
